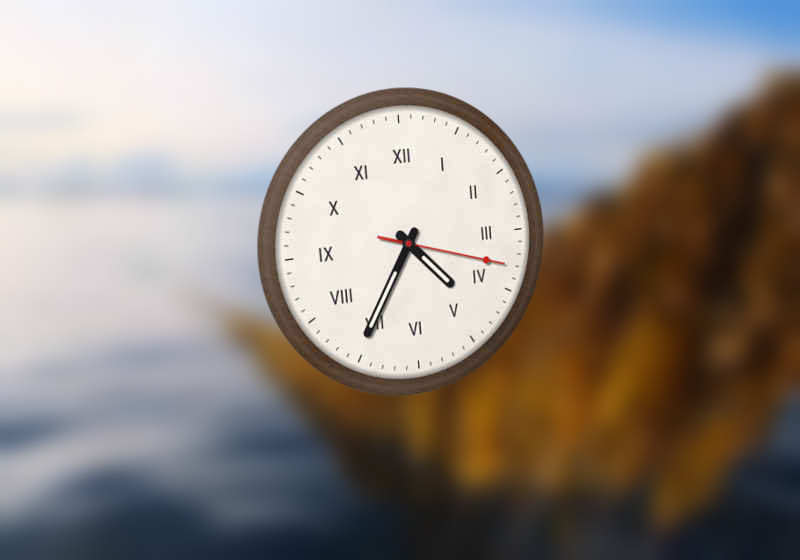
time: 4:35:18
